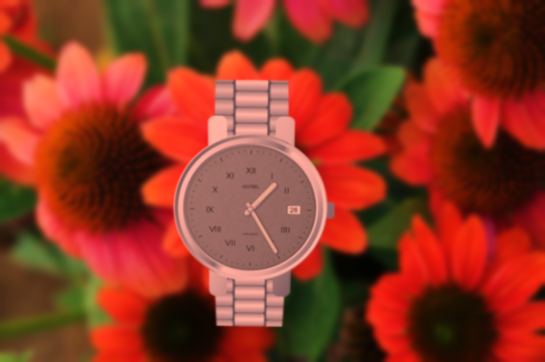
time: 1:25
